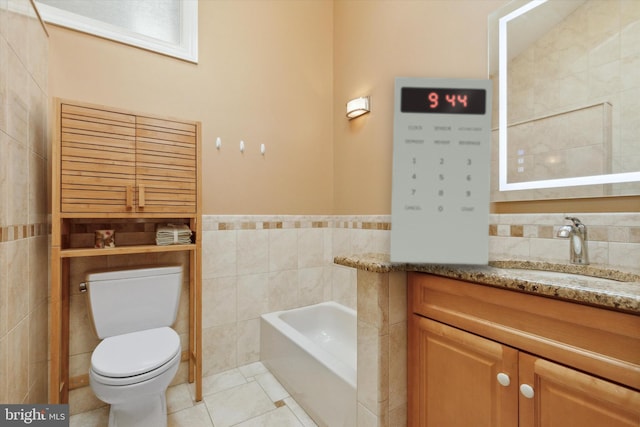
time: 9:44
